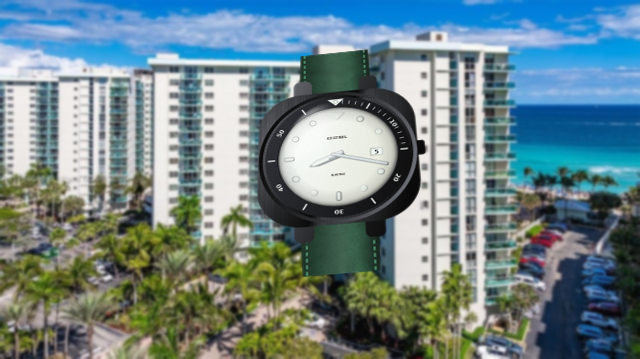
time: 8:18
